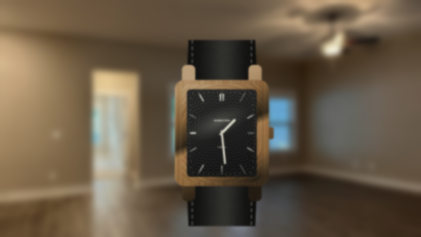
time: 1:29
